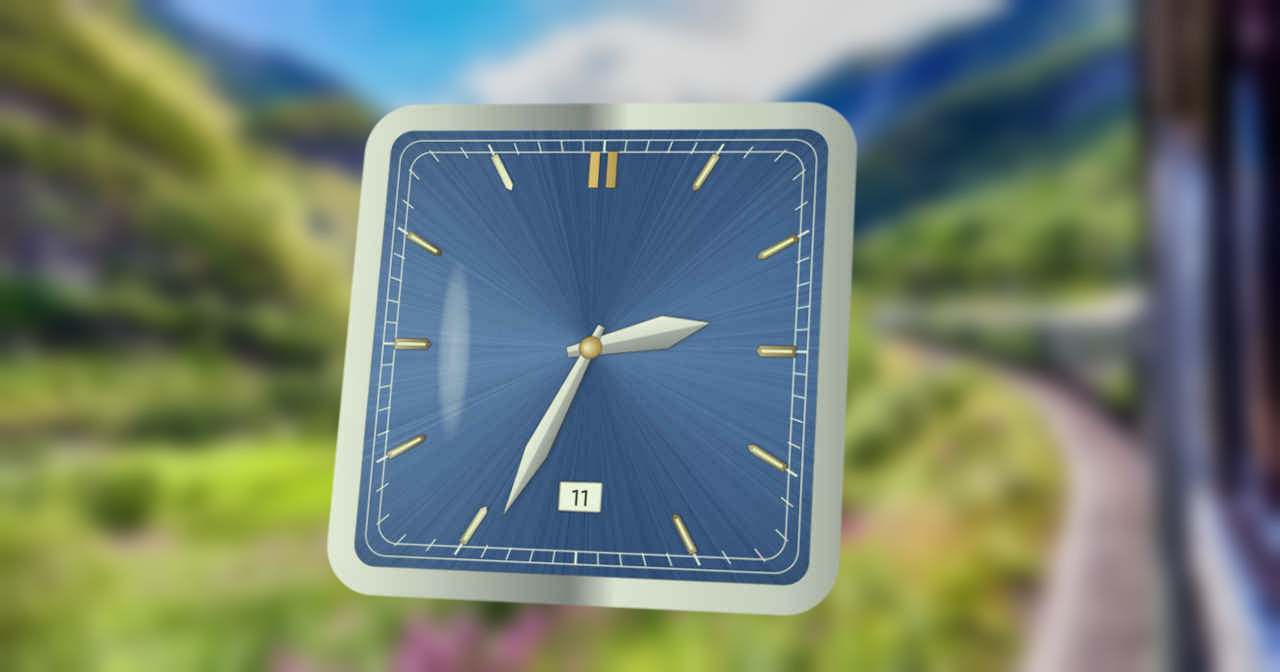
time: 2:34
